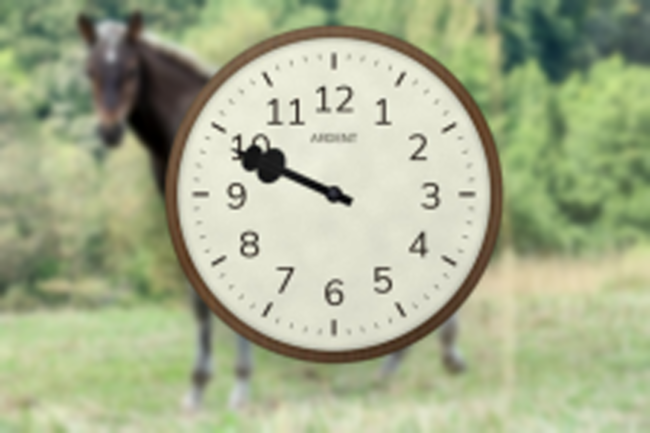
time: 9:49
